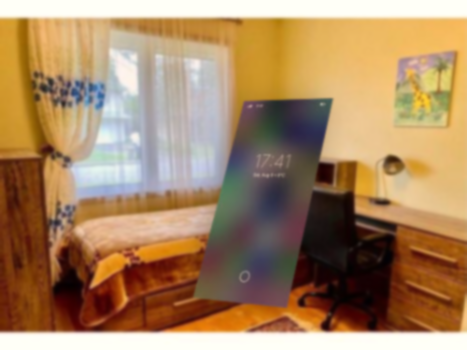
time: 17:41
